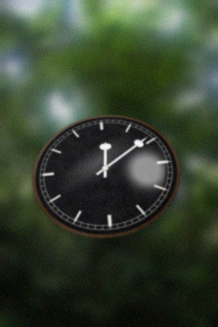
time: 12:09
